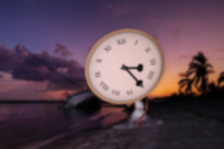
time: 3:25
